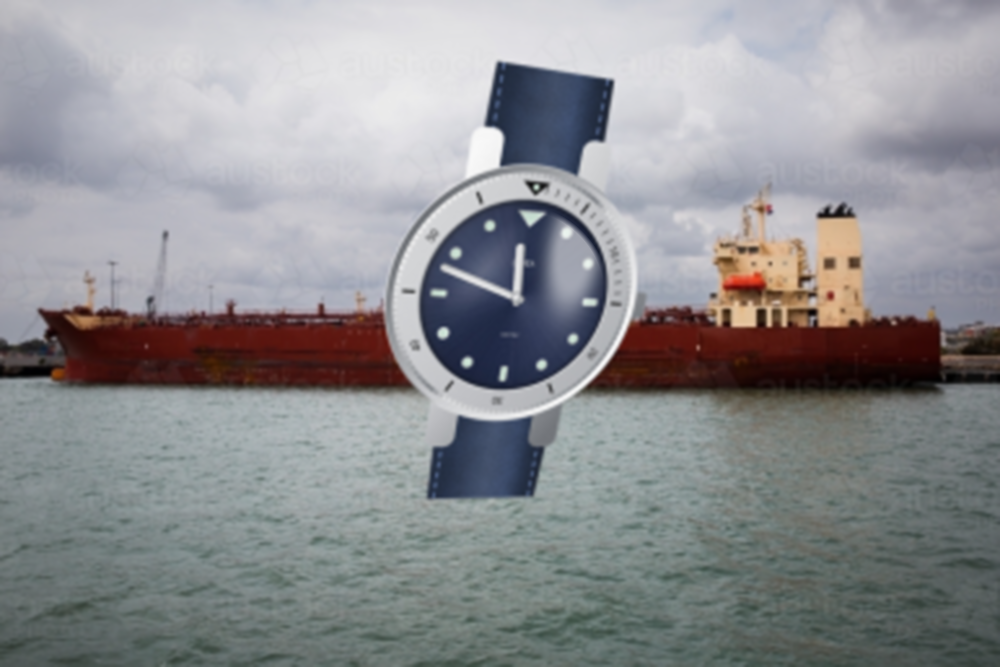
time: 11:48
